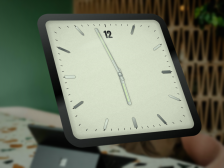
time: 5:58
